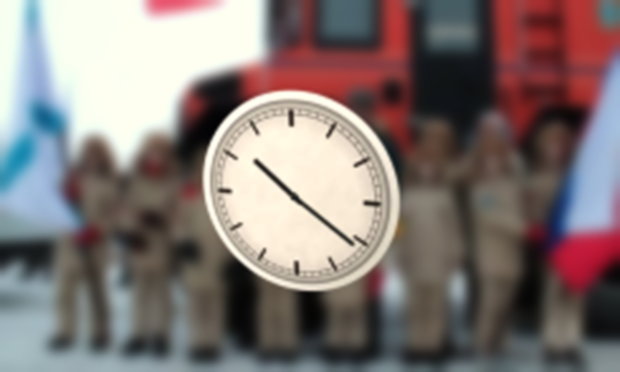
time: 10:21
